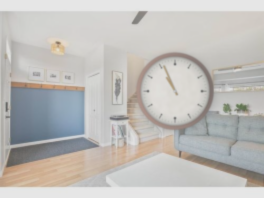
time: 10:56
